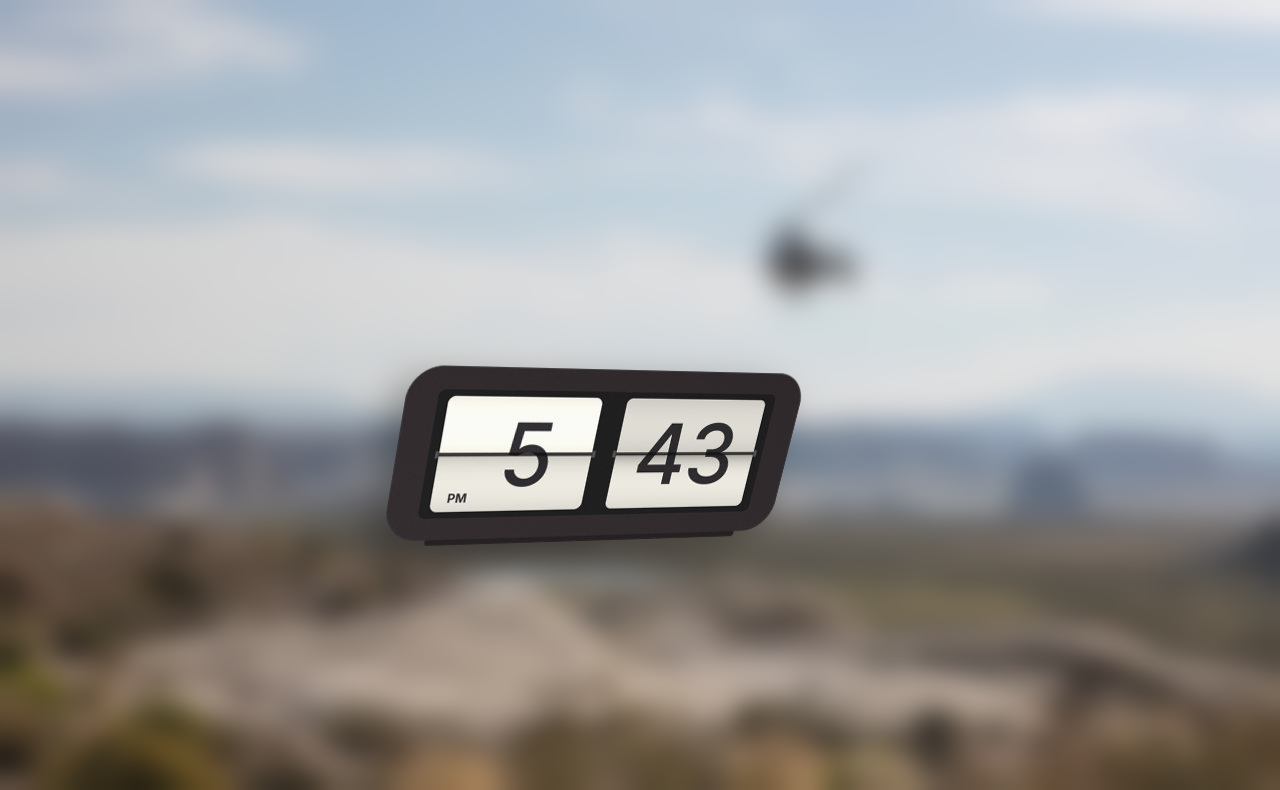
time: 5:43
